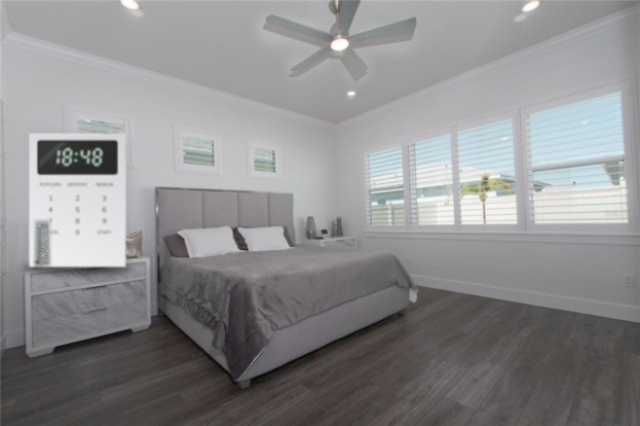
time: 18:48
